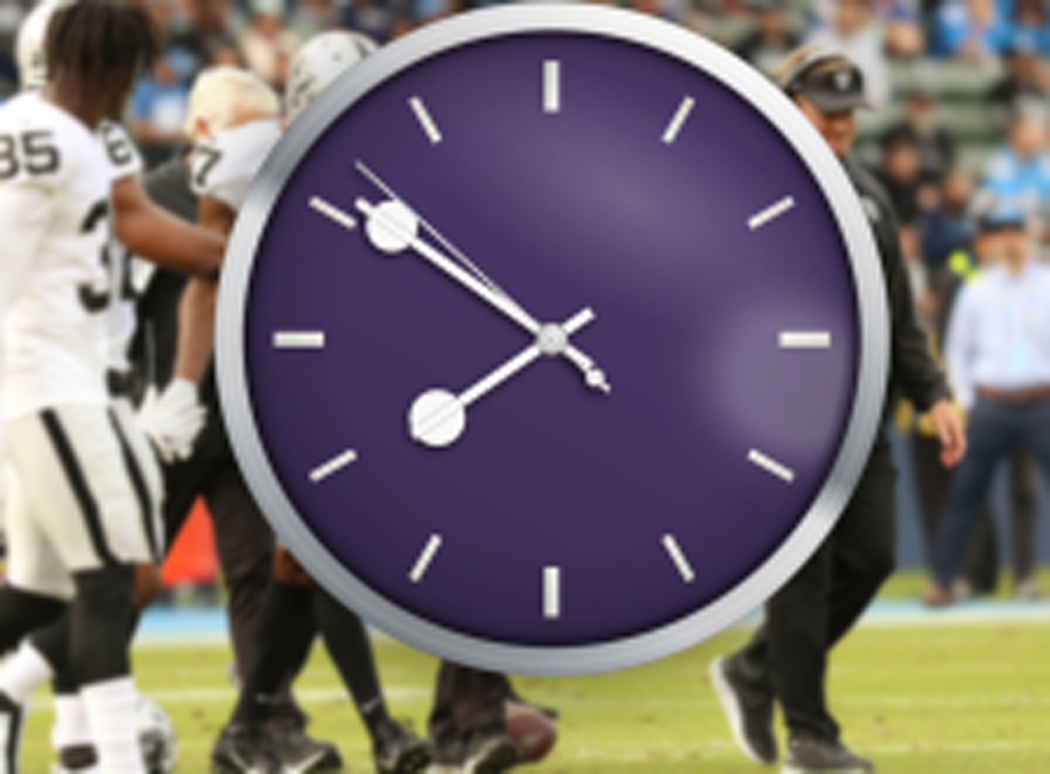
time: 7:50:52
